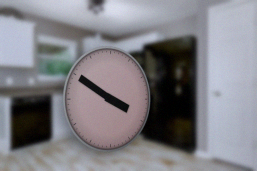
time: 3:50
